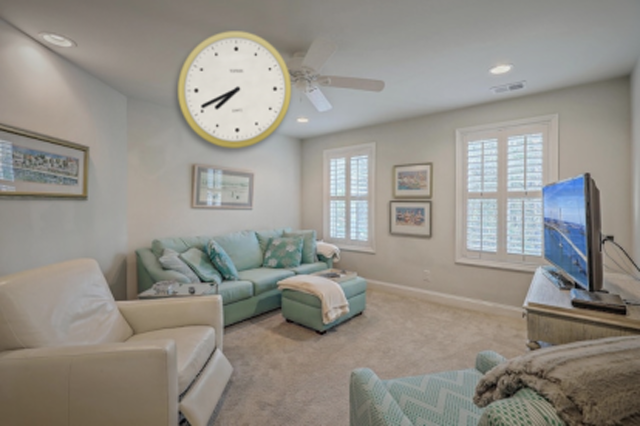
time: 7:41
